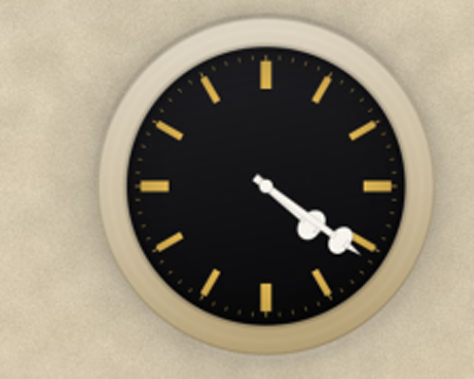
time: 4:21
